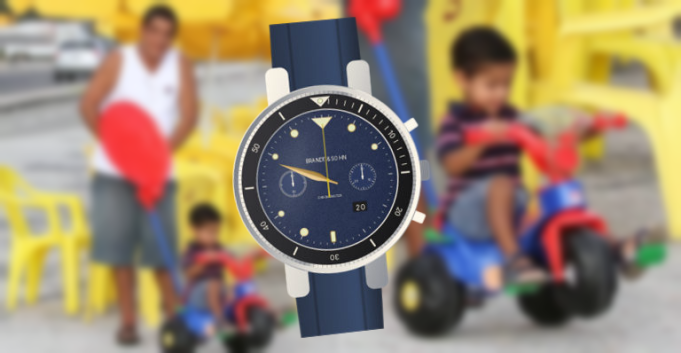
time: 9:49
